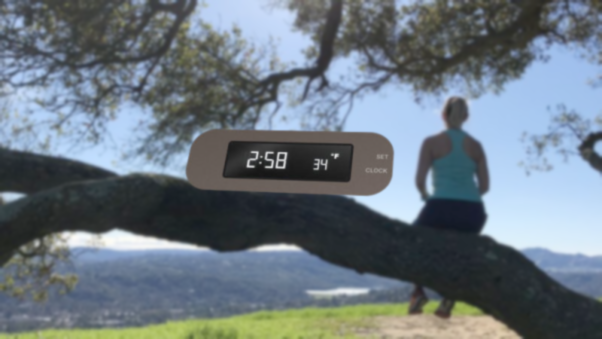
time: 2:58
